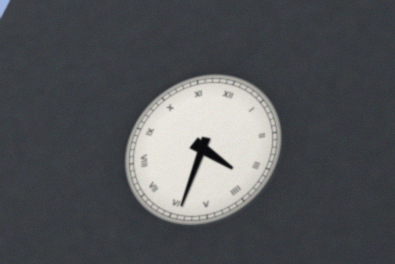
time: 3:29
